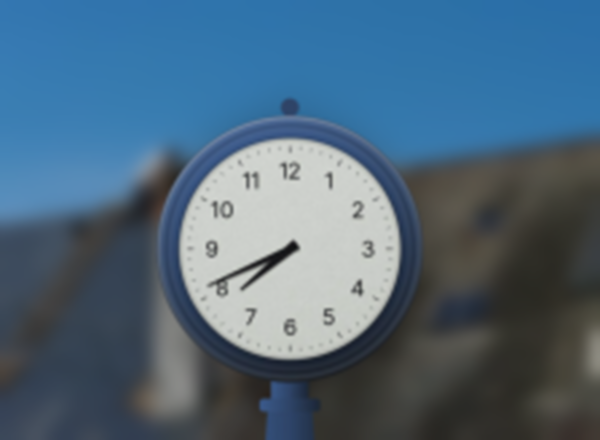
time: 7:41
